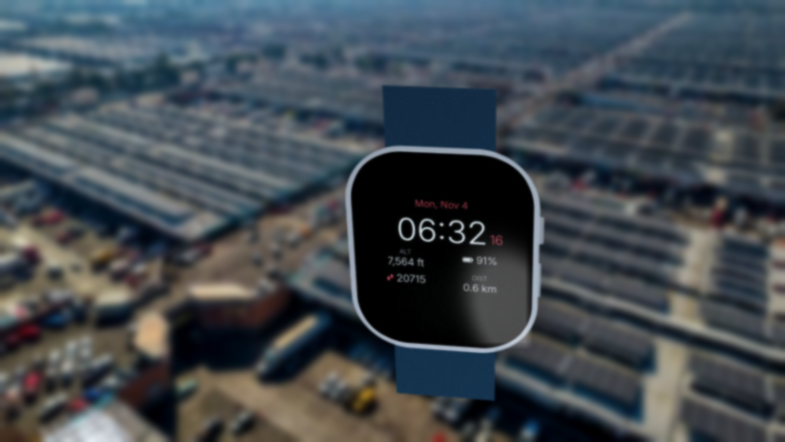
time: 6:32:16
